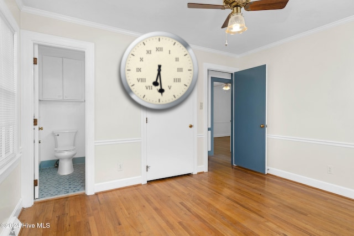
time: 6:29
